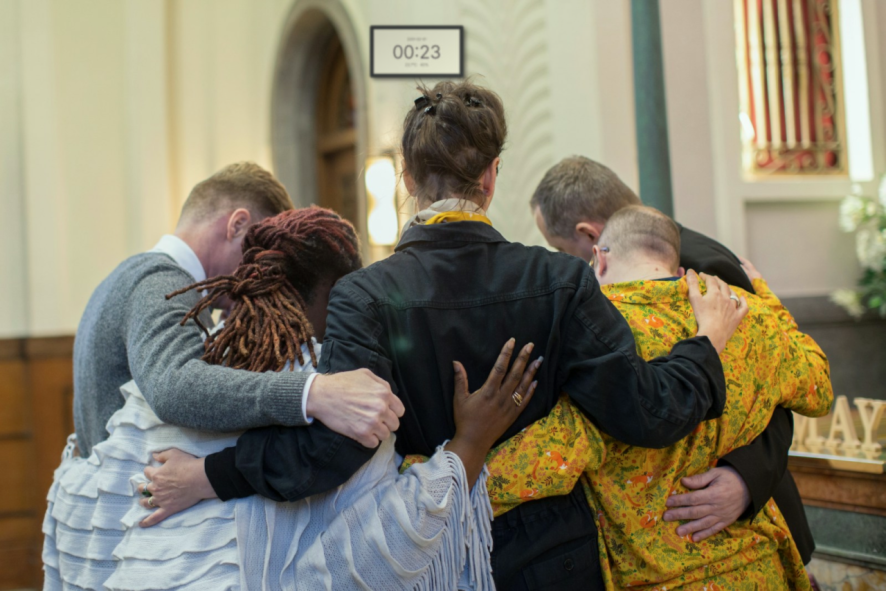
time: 0:23
